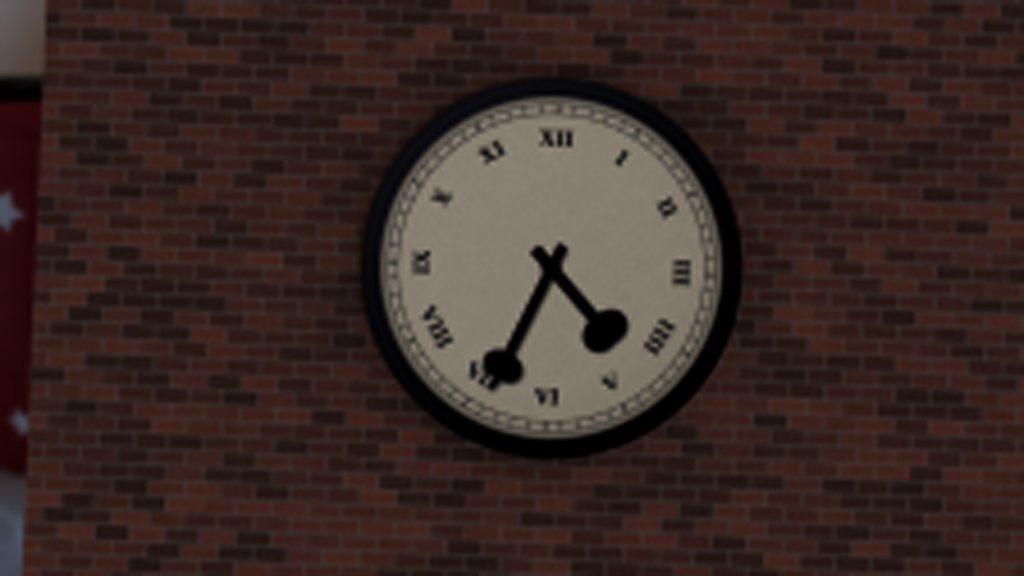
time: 4:34
